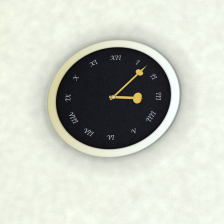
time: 3:07
